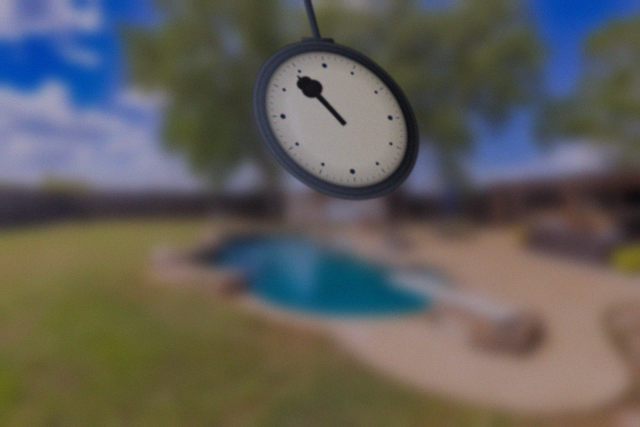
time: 10:54
